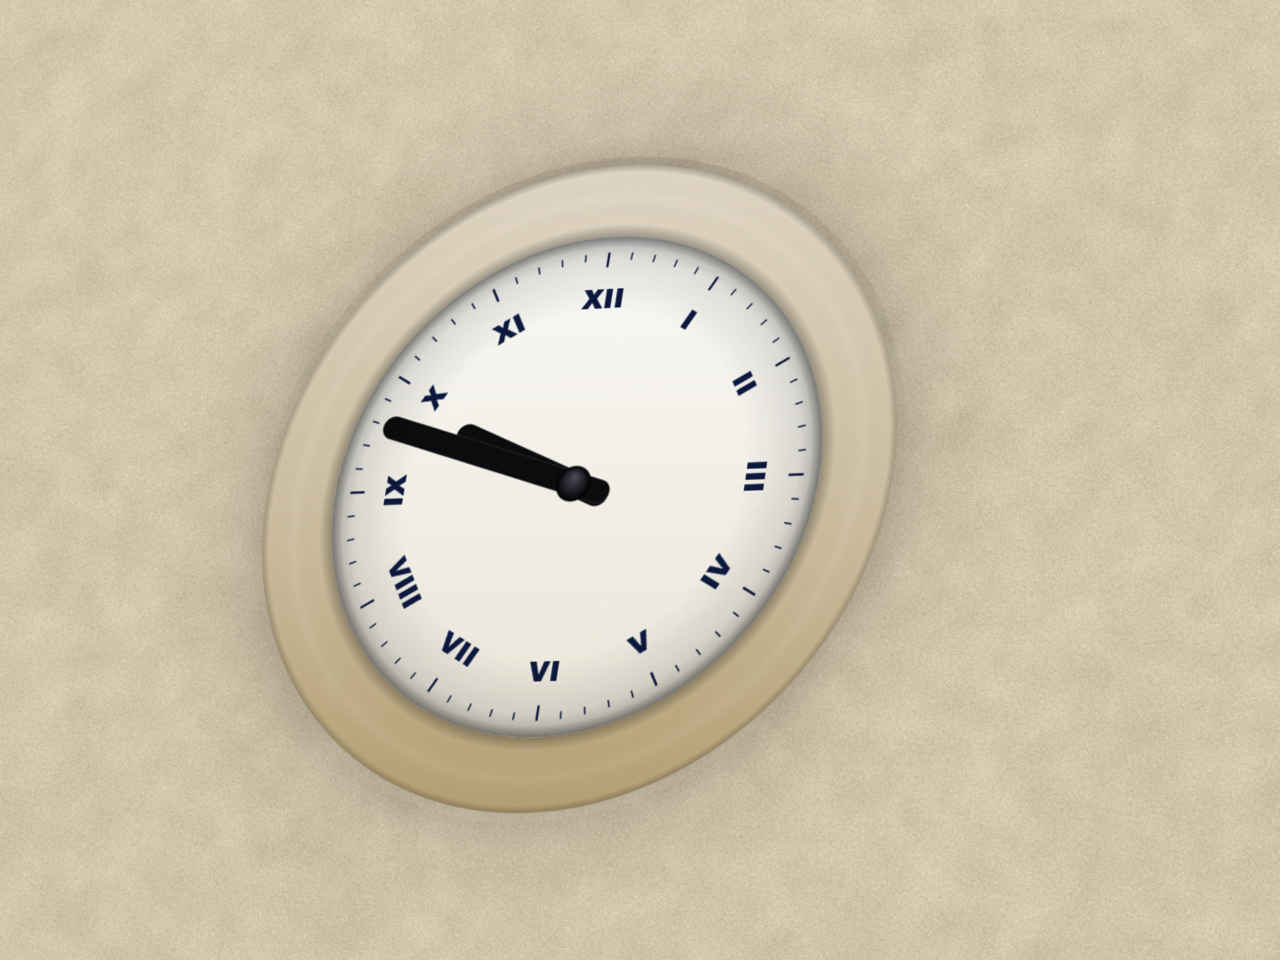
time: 9:48
